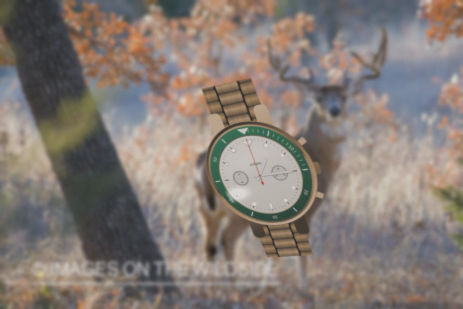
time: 1:15
